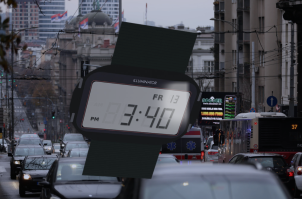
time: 3:40
